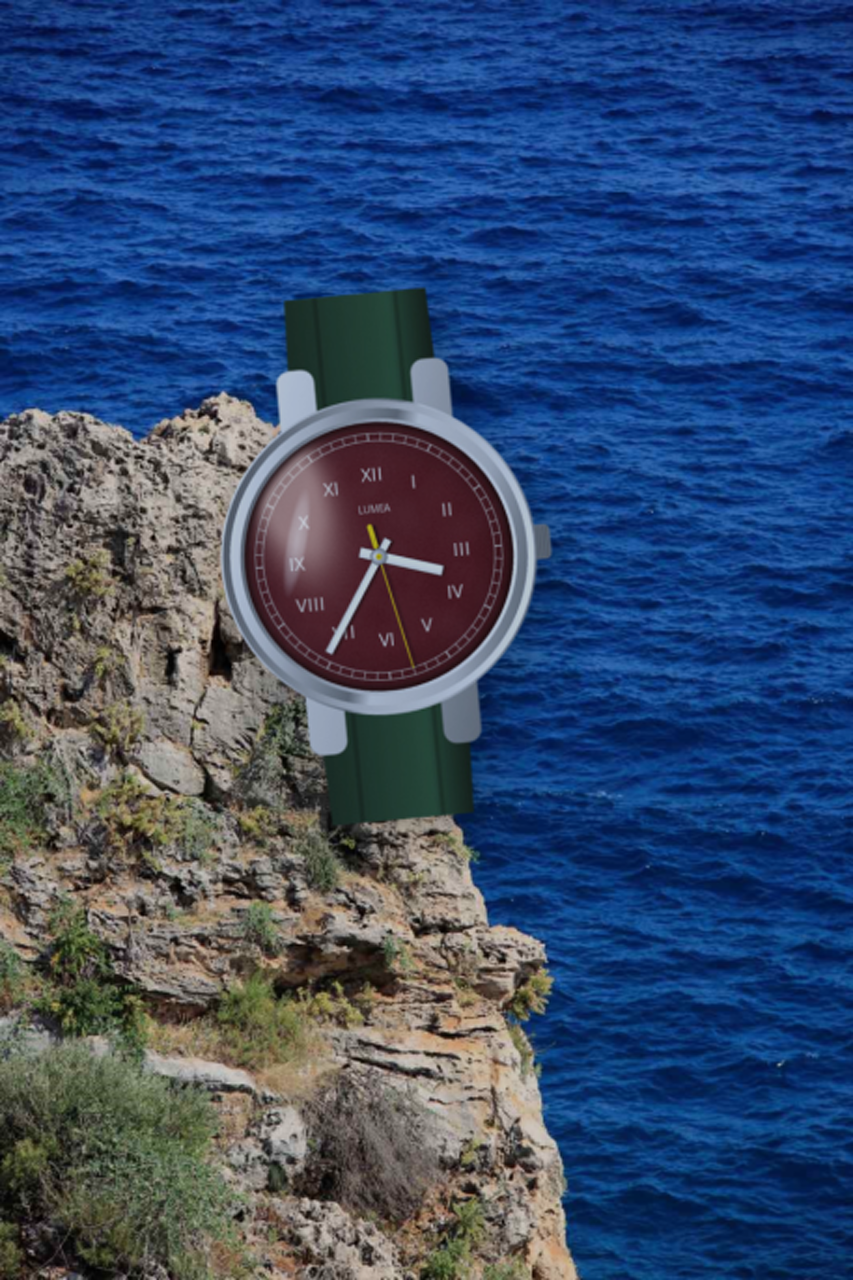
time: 3:35:28
